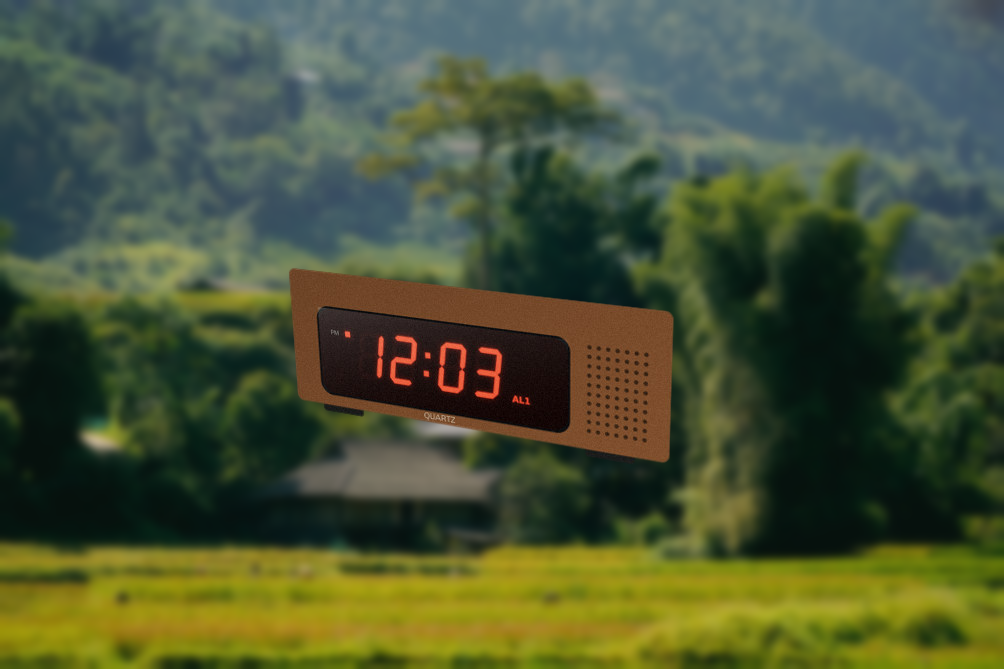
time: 12:03
